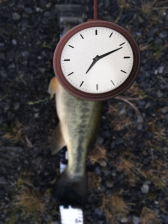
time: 7:11
